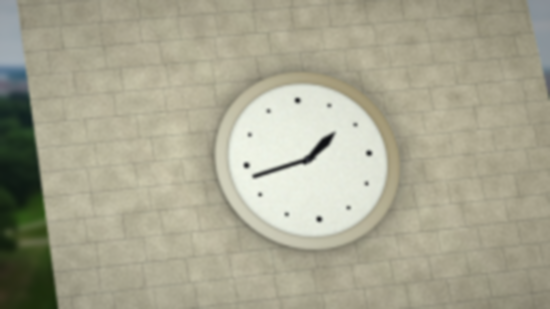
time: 1:43
